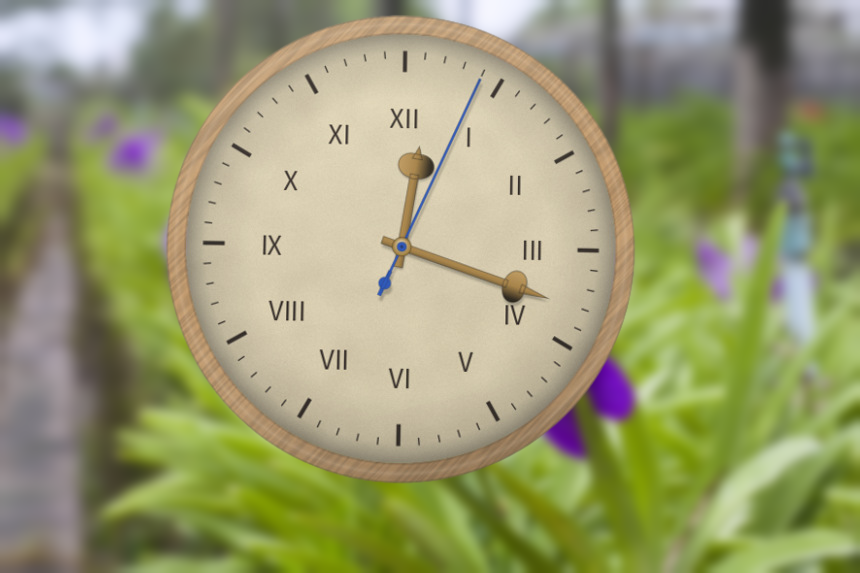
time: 12:18:04
